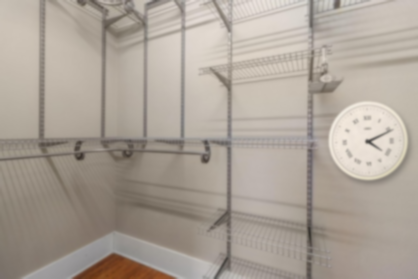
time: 4:11
